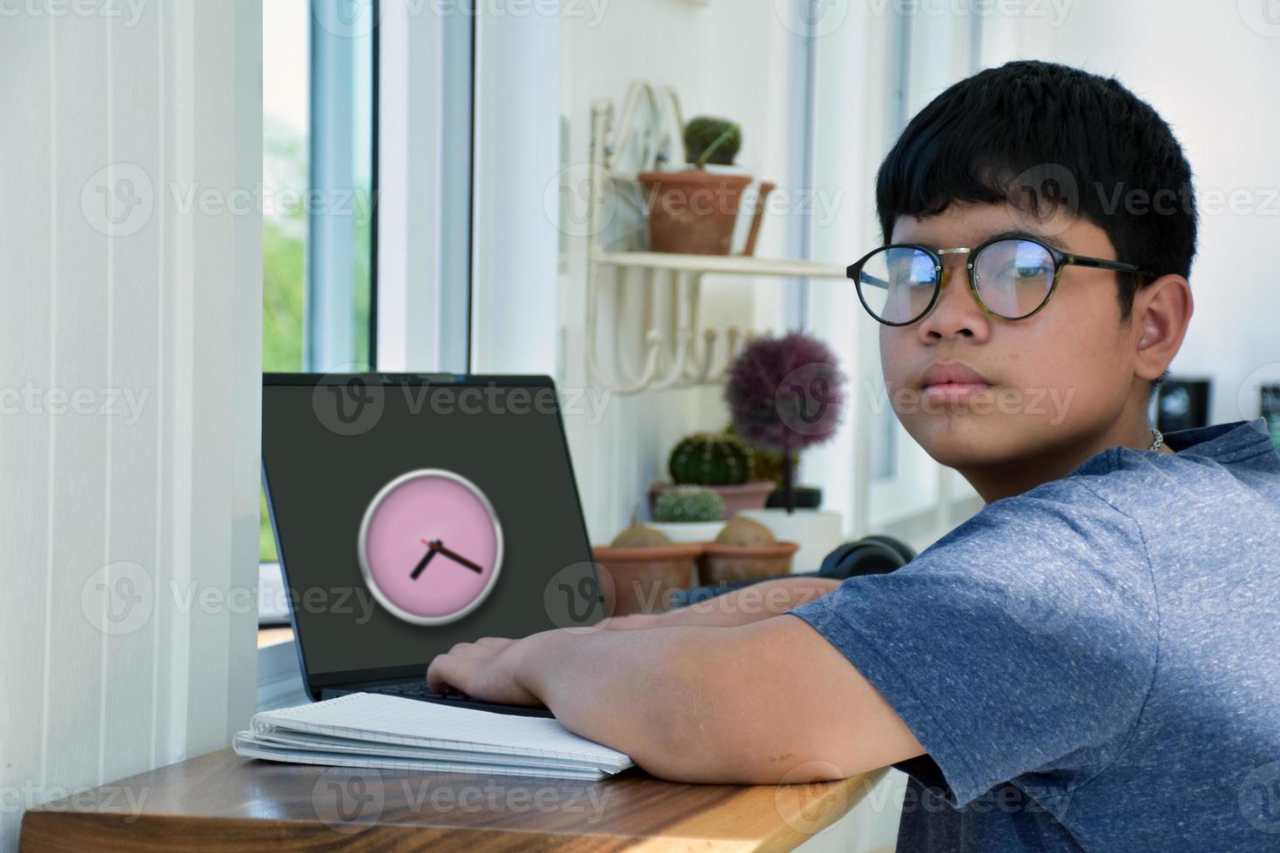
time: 7:19:19
